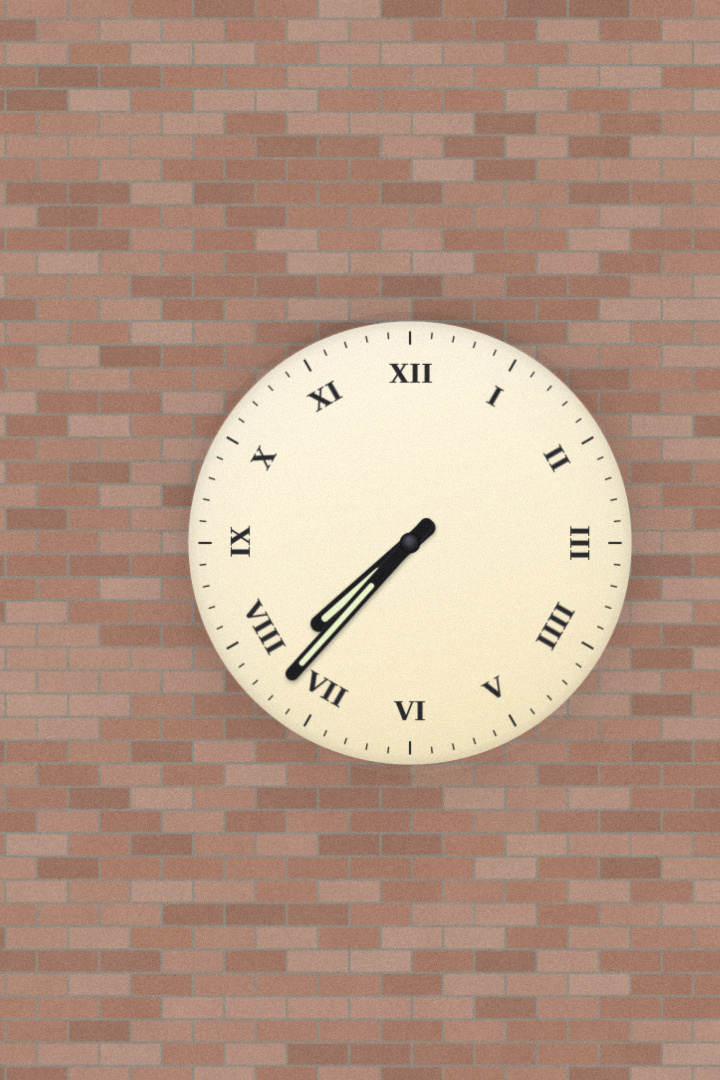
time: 7:37
